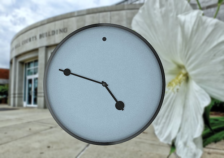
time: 4:48
